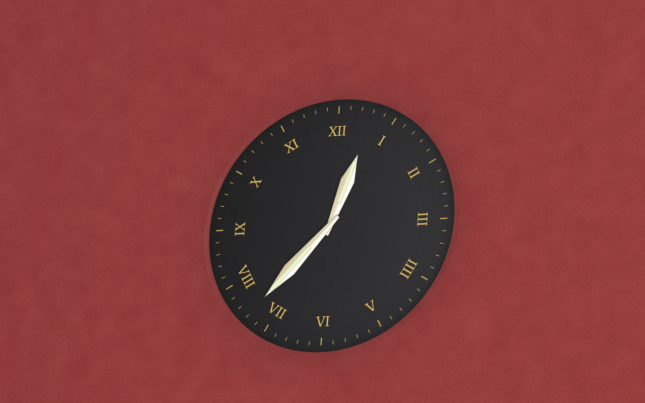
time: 12:37
